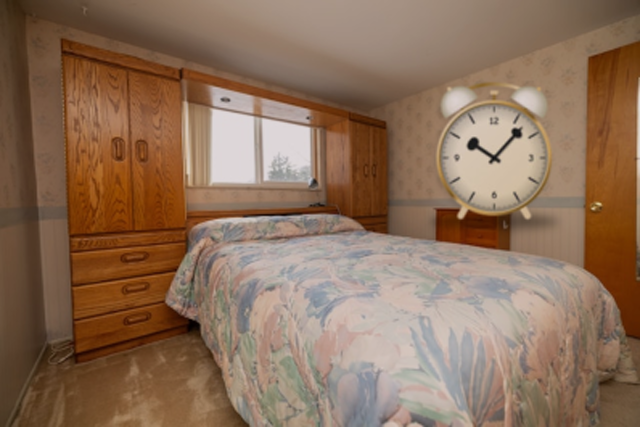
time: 10:07
